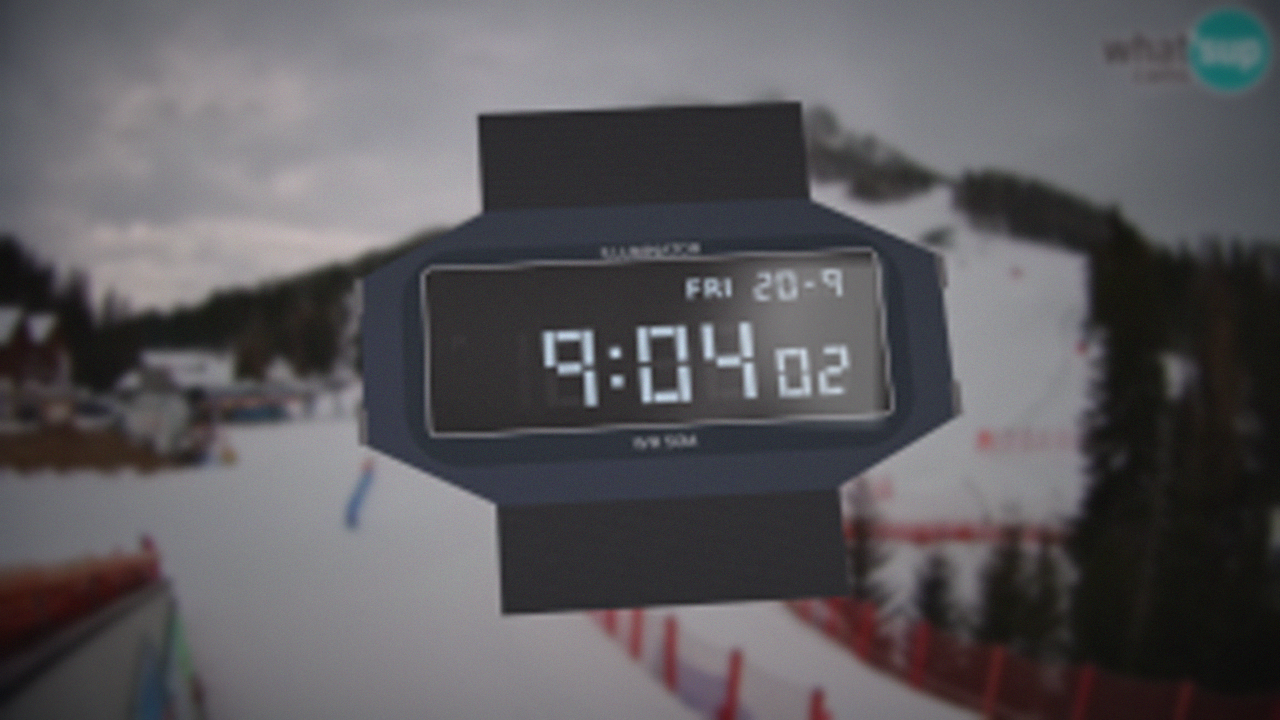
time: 9:04:02
